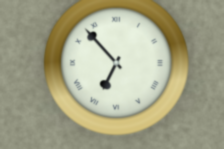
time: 6:53
